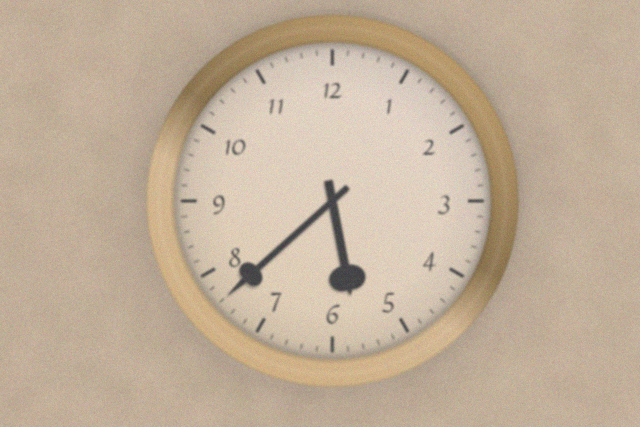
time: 5:38
